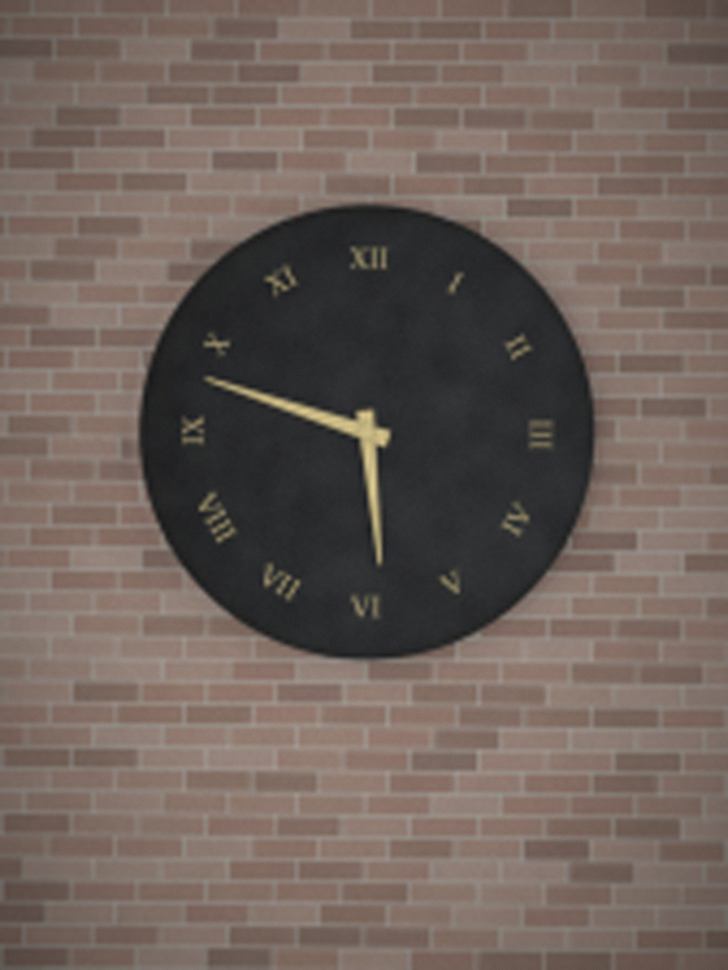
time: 5:48
